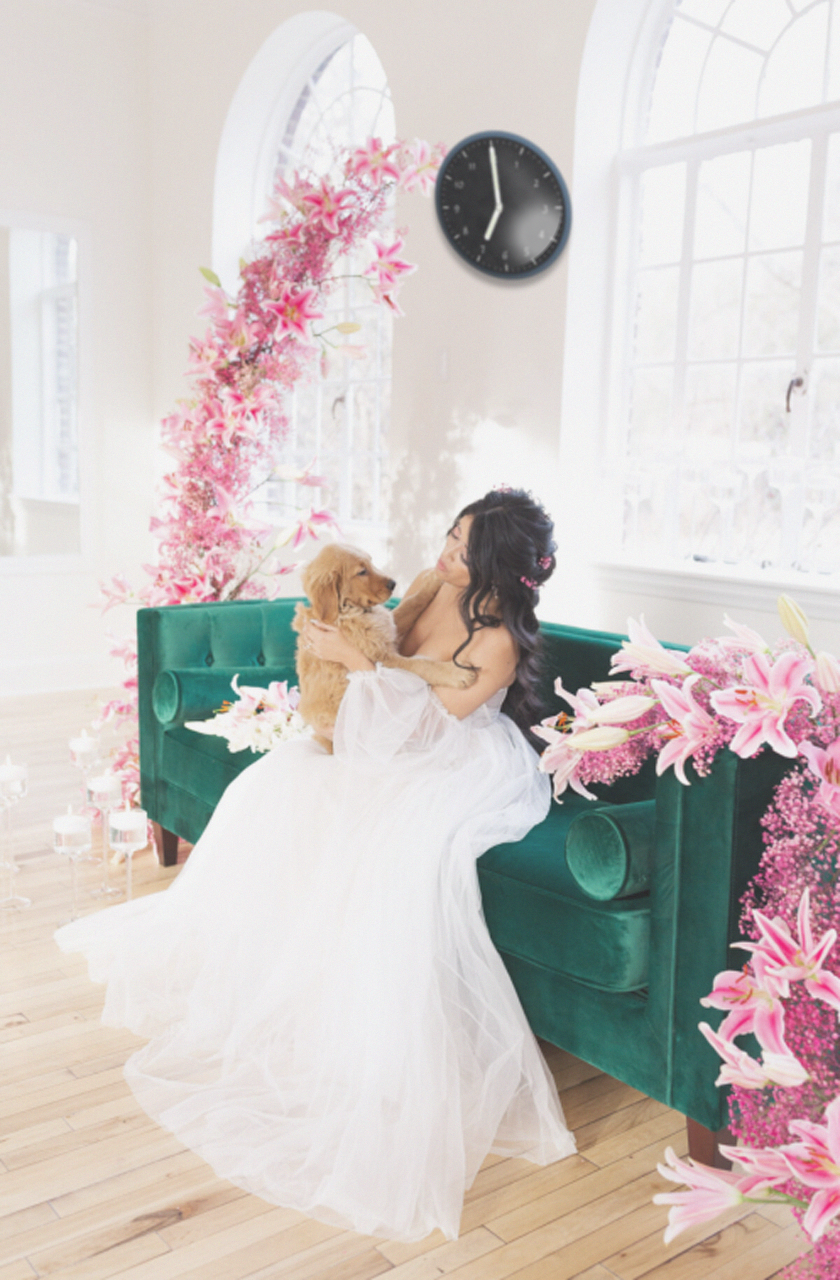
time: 7:00
